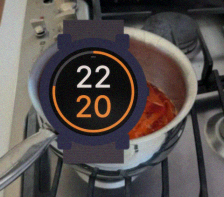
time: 22:20
